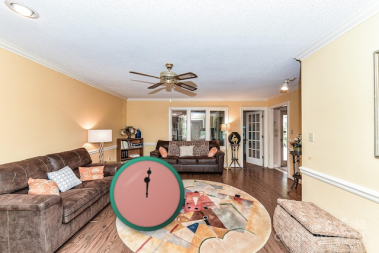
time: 12:01
